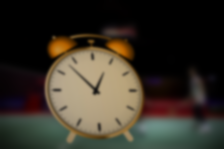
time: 12:53
